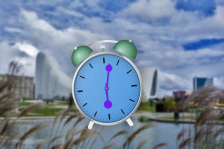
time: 6:02
